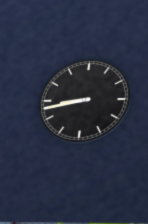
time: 8:43
